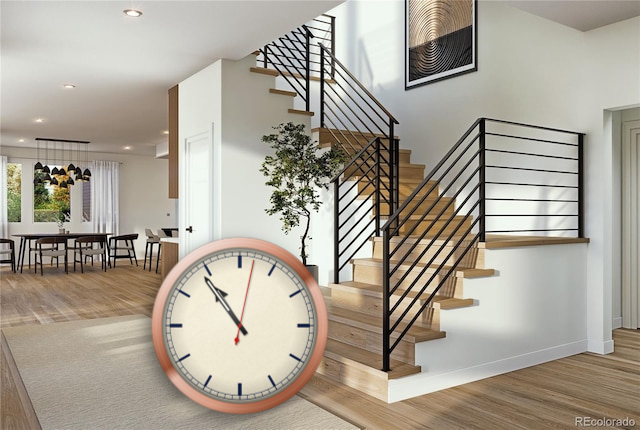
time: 10:54:02
